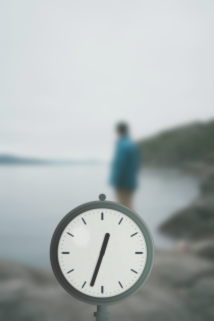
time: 12:33
